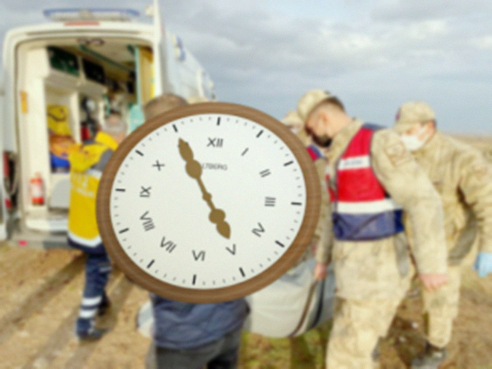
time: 4:55
